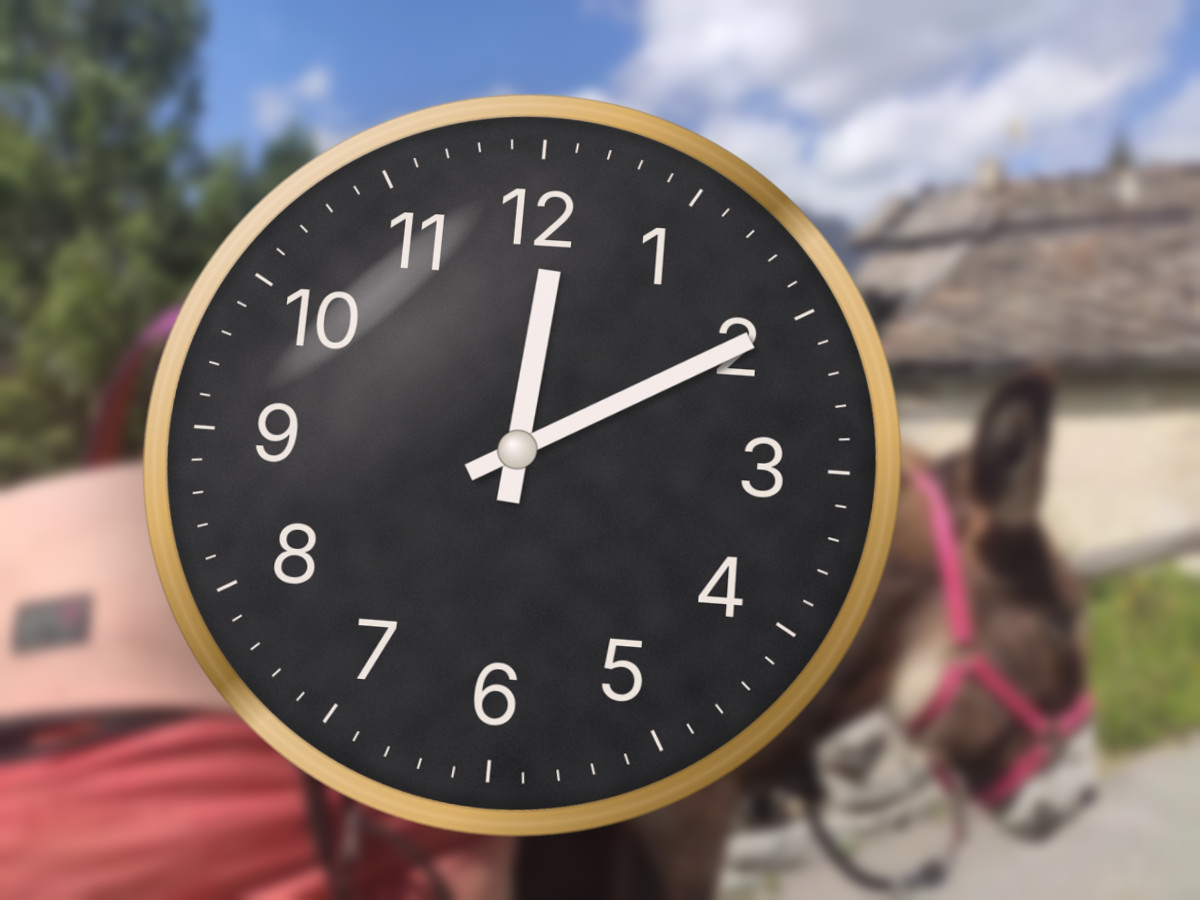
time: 12:10
